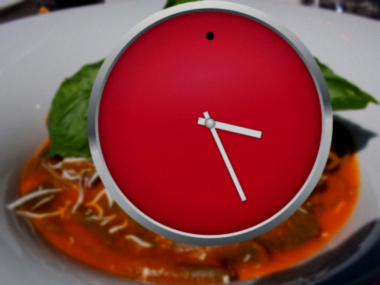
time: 3:26
